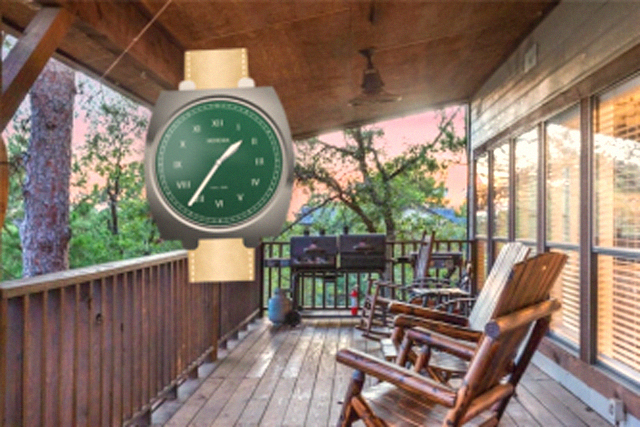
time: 1:36
